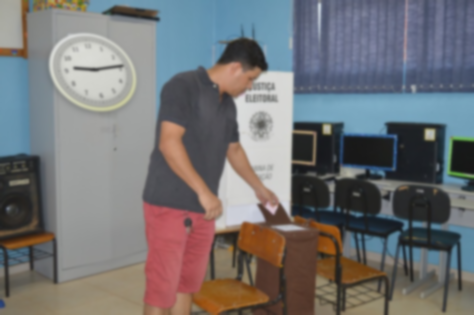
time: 9:14
